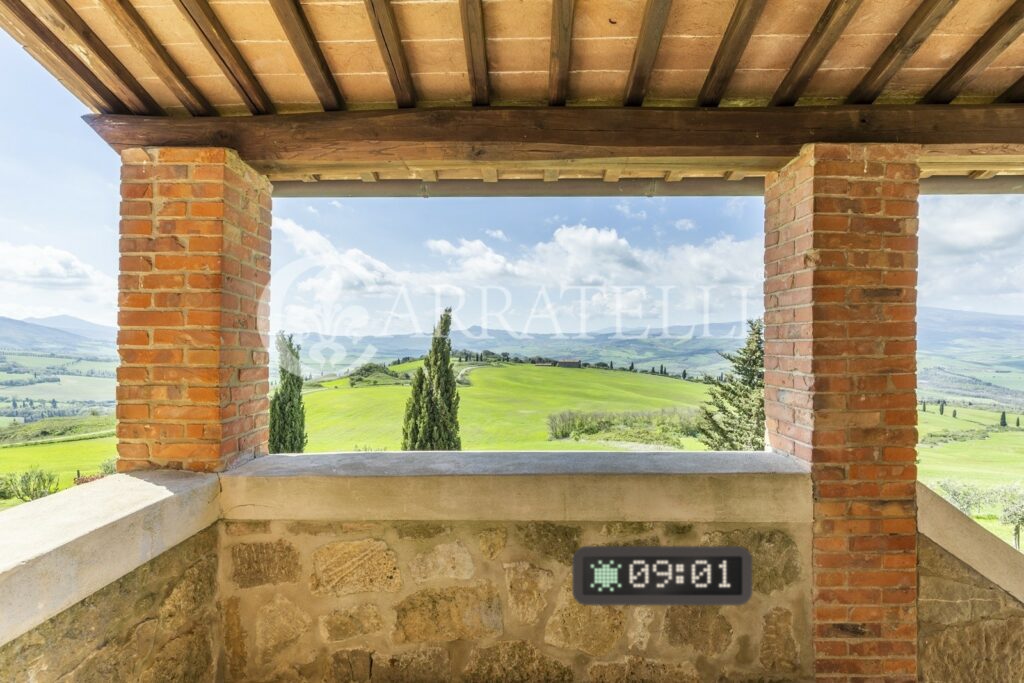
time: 9:01
